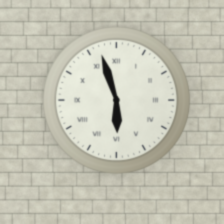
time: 5:57
